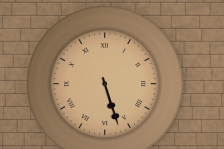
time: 5:27
